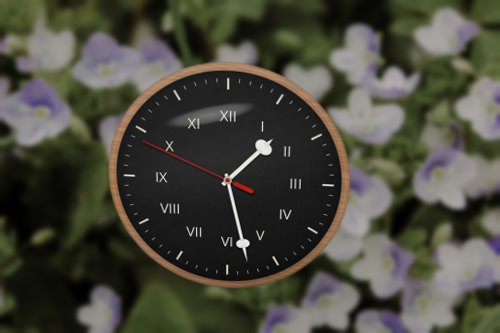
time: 1:27:49
